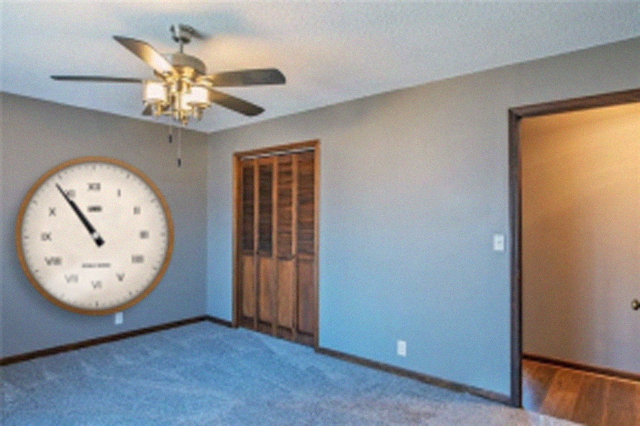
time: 10:54
